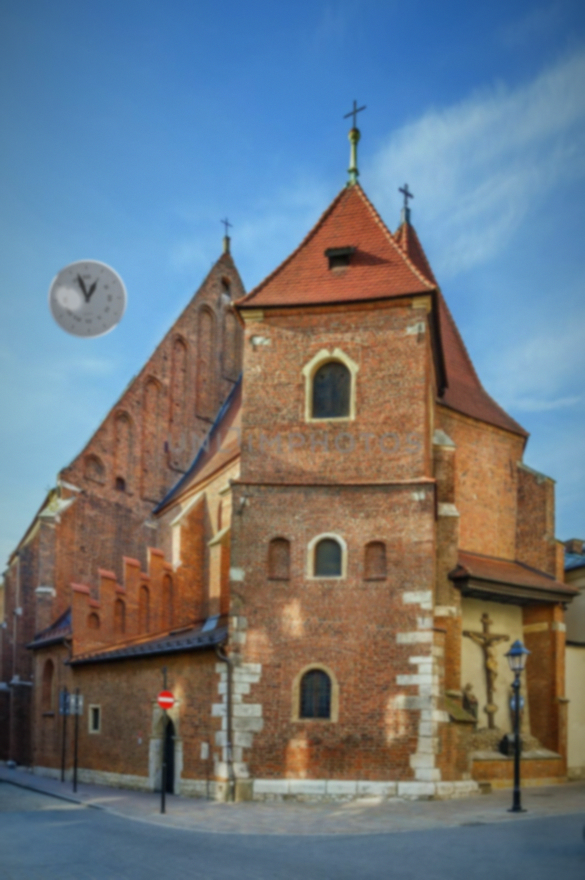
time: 12:57
